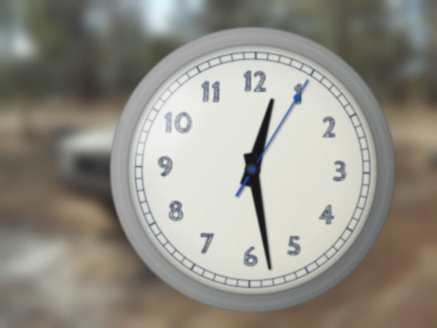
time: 12:28:05
